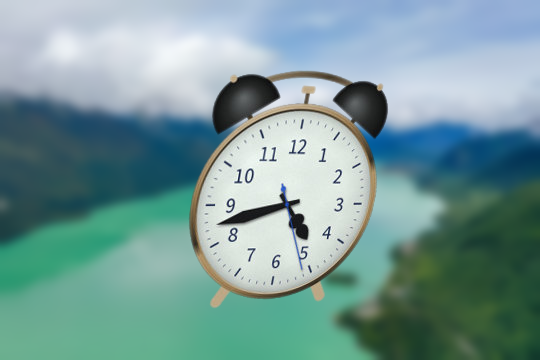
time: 4:42:26
